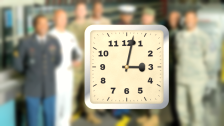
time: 3:02
